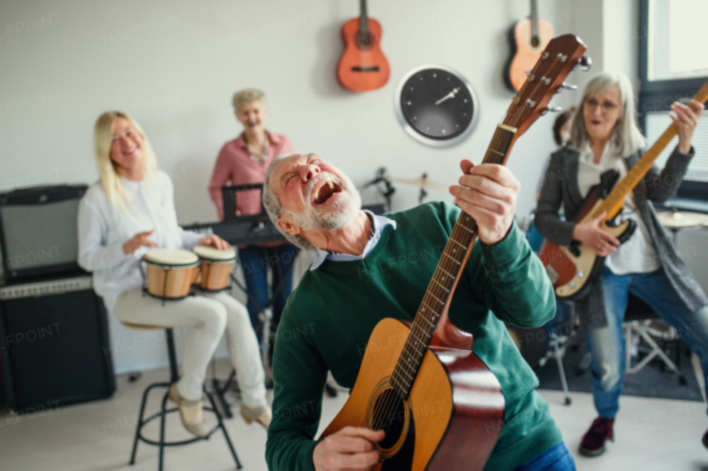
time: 2:10
